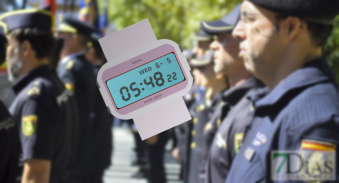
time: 5:48:22
